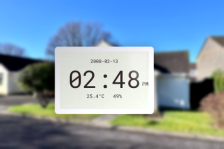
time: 2:48
